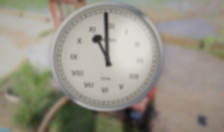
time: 10:59
